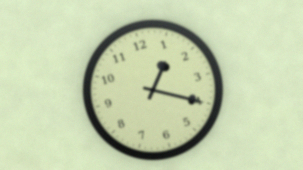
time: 1:20
